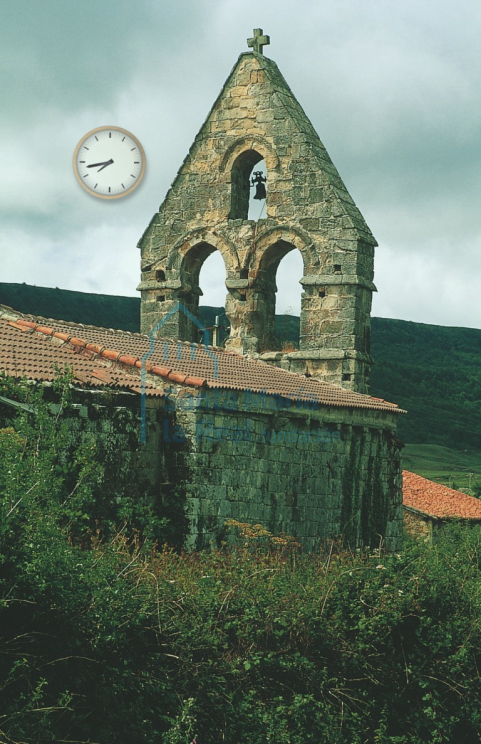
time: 7:43
